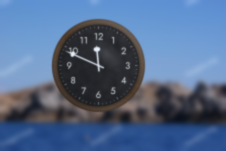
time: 11:49
